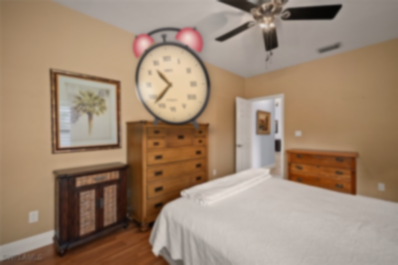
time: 10:38
